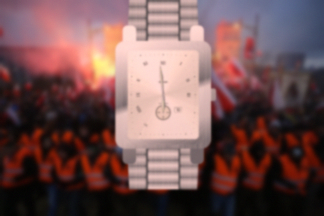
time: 5:59
